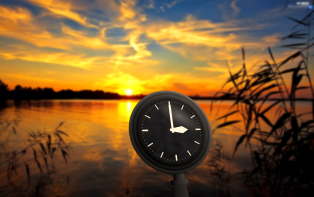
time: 3:00
